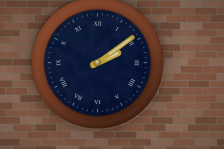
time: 2:09
